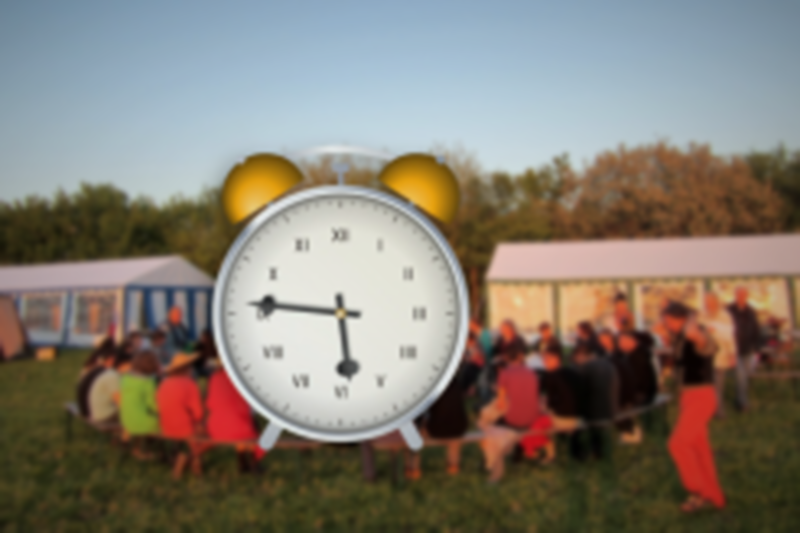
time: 5:46
